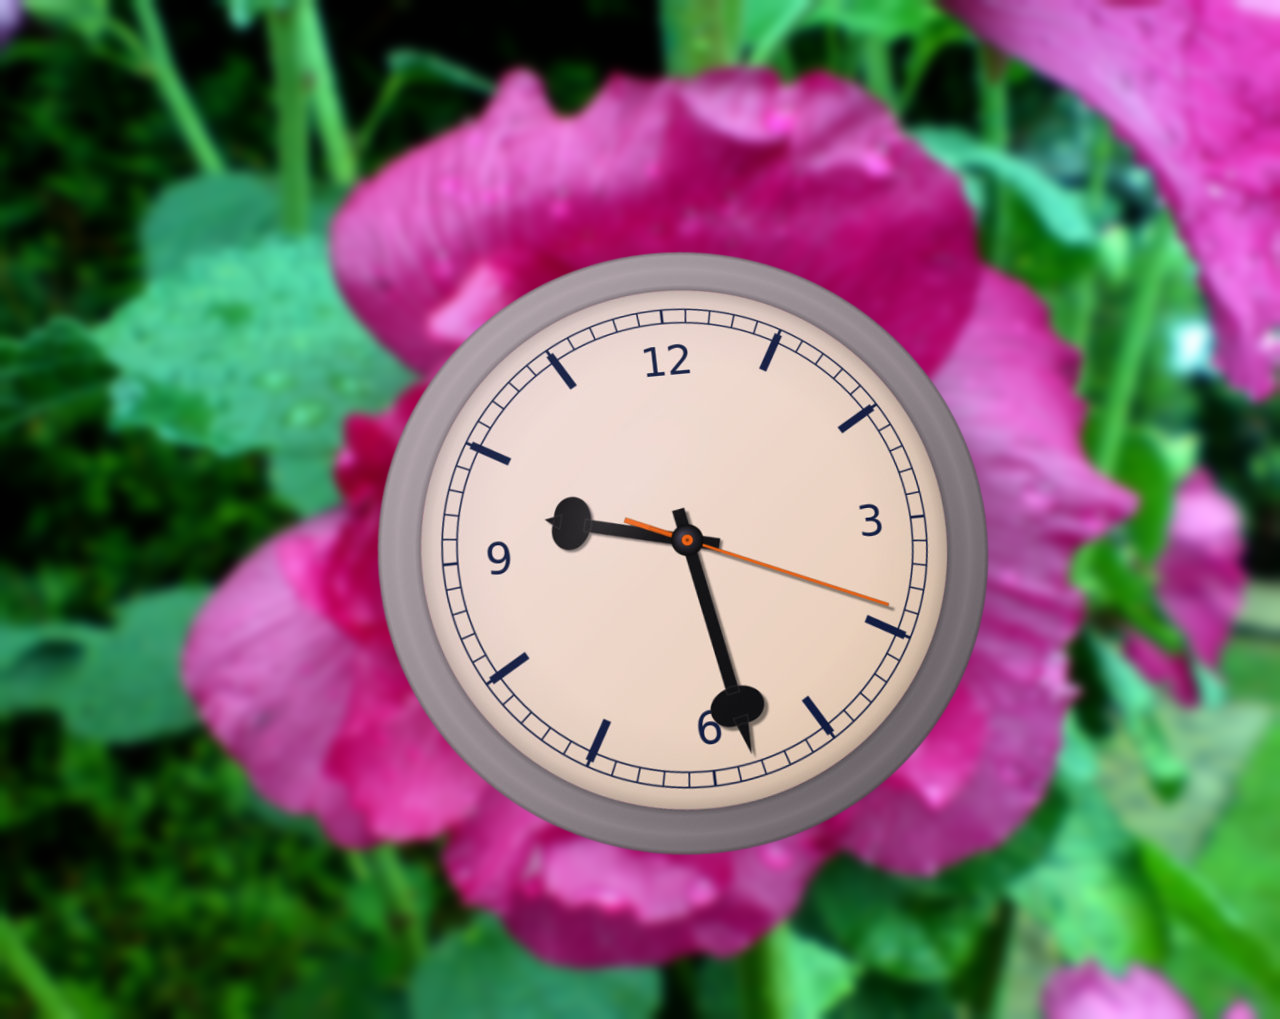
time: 9:28:19
